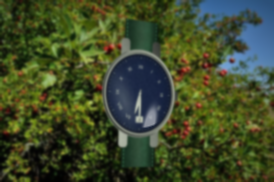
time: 6:30
